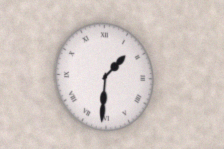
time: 1:31
